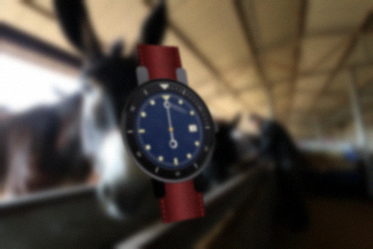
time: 6:00
